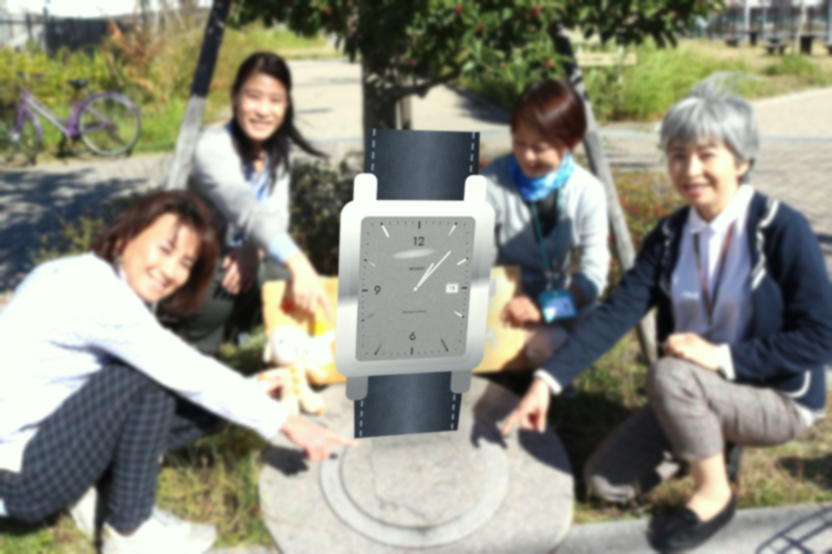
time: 1:07
